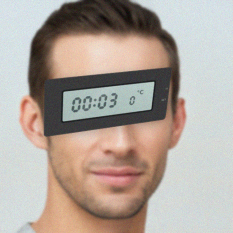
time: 0:03
